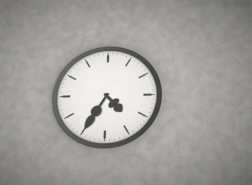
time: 4:35
